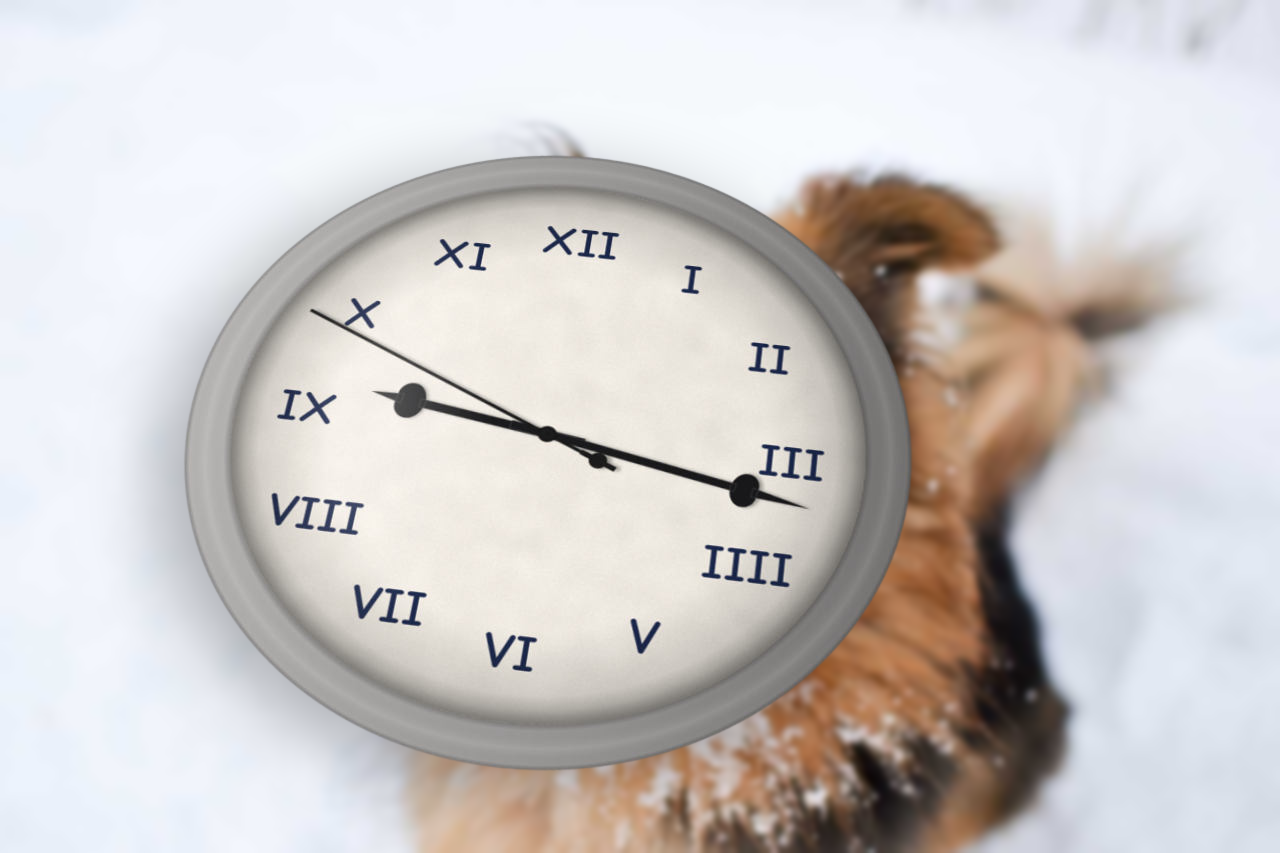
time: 9:16:49
